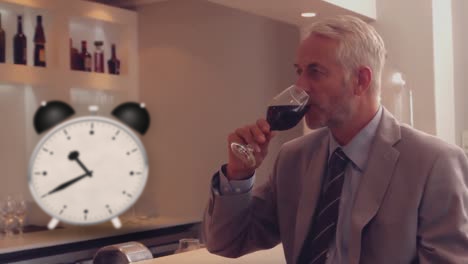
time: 10:40
